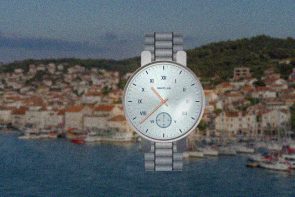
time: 10:38
